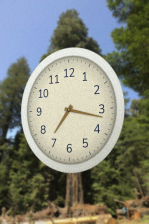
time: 7:17
